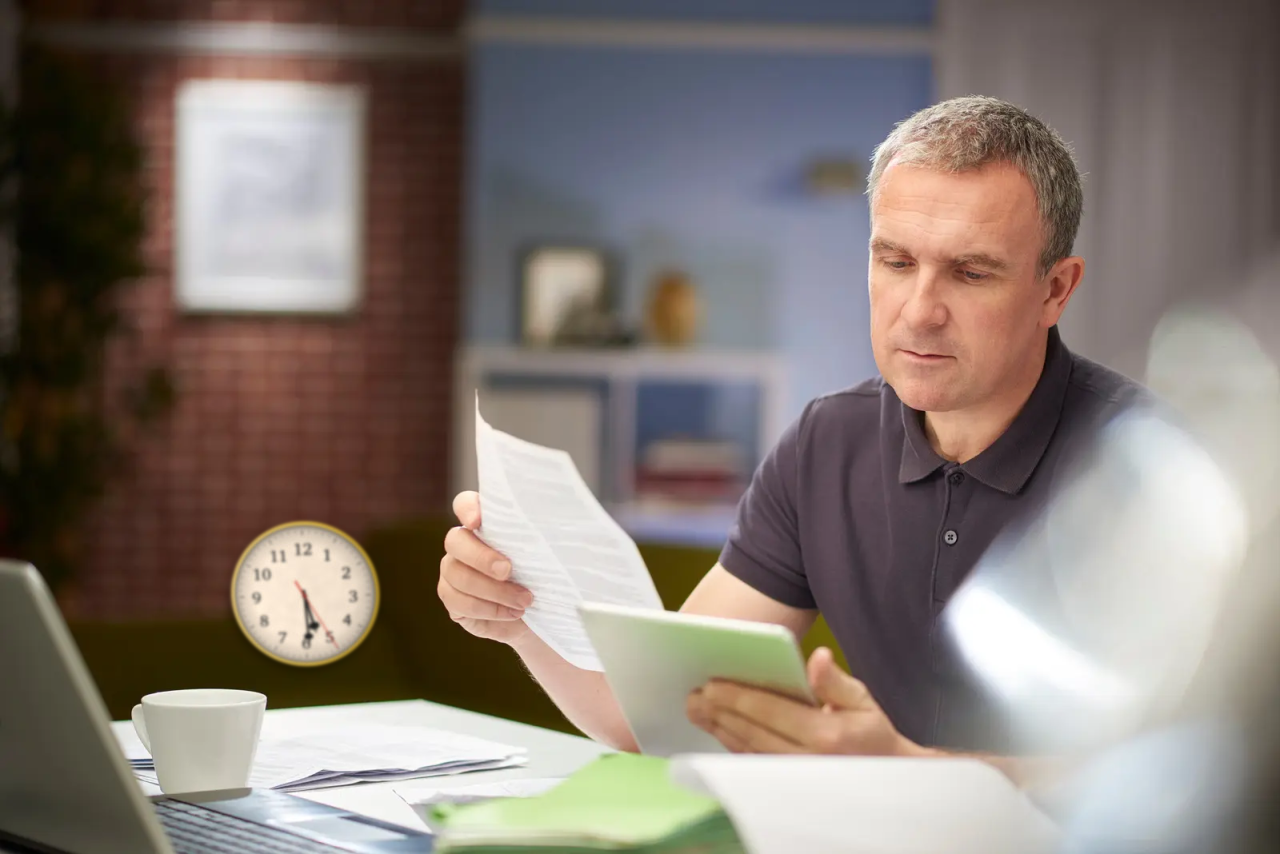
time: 5:29:25
